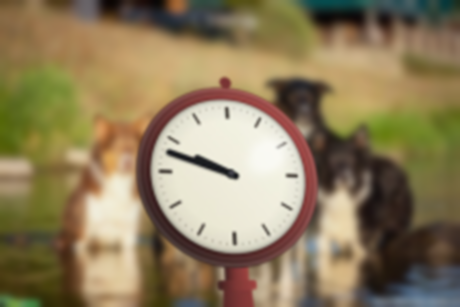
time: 9:48
